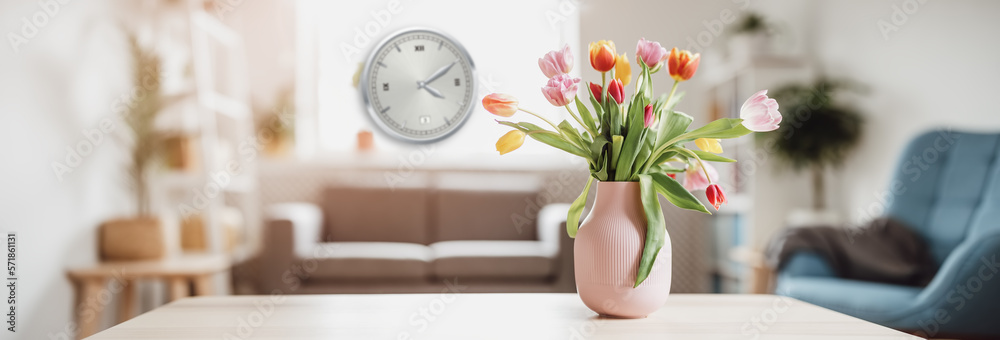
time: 4:10
